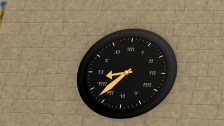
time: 8:37
